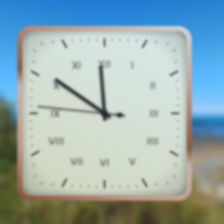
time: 11:50:46
